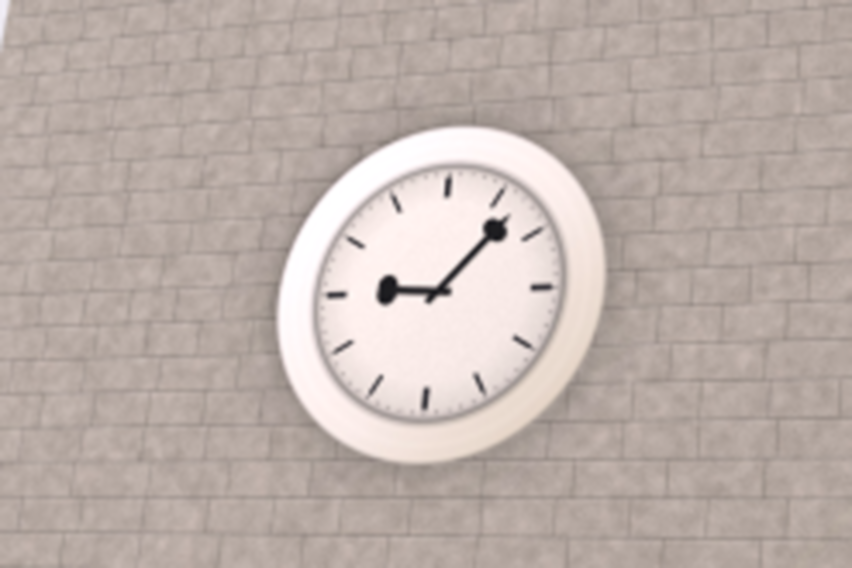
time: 9:07
